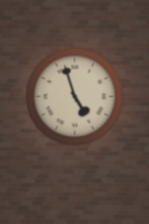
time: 4:57
